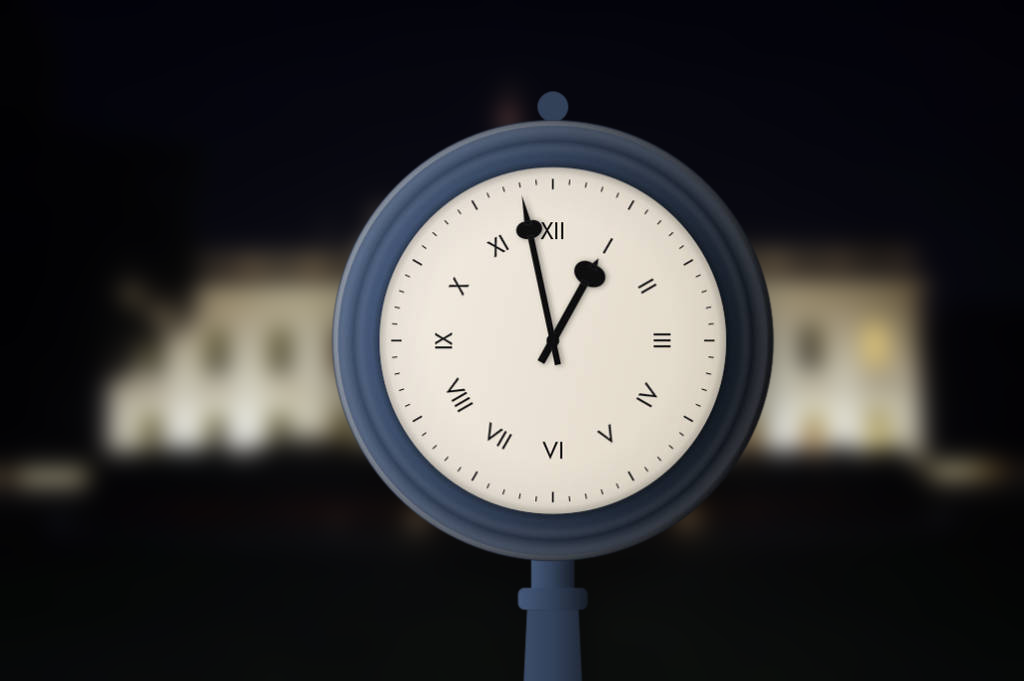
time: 12:58
